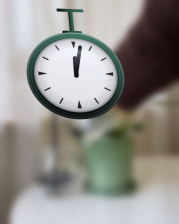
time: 12:02
